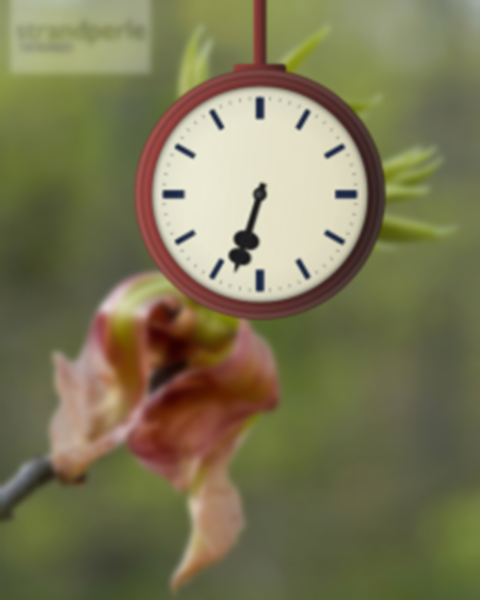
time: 6:33
